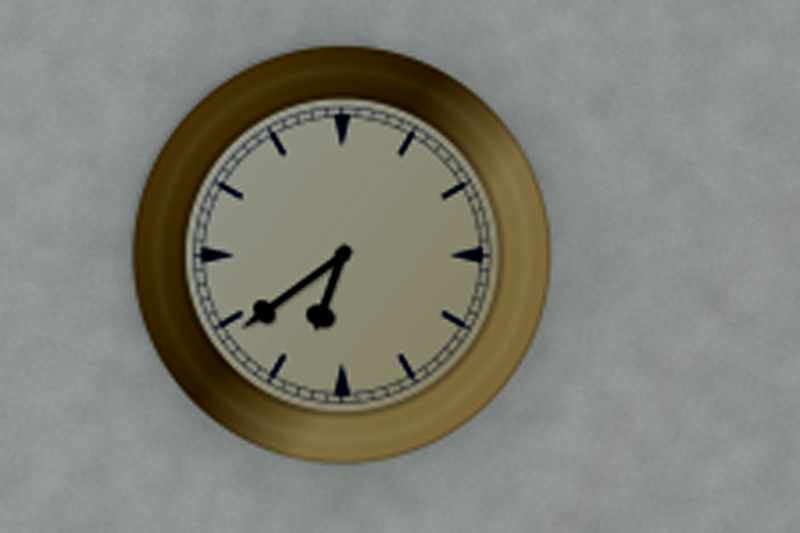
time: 6:39
